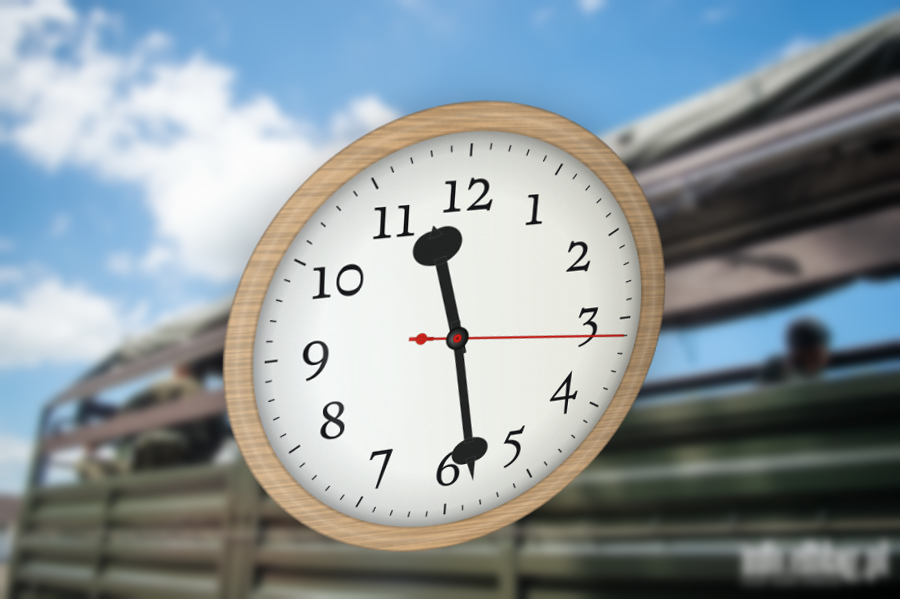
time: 11:28:16
